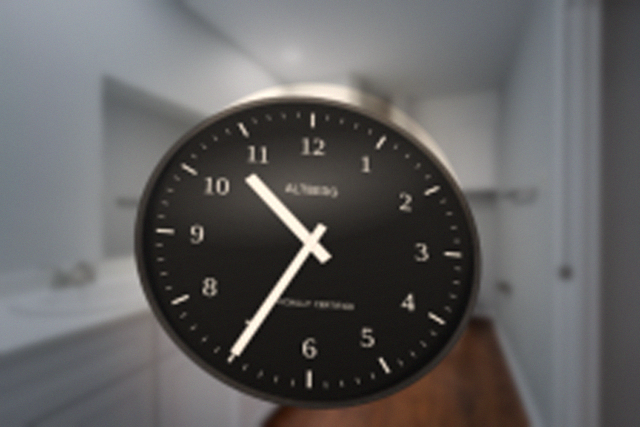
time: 10:35
